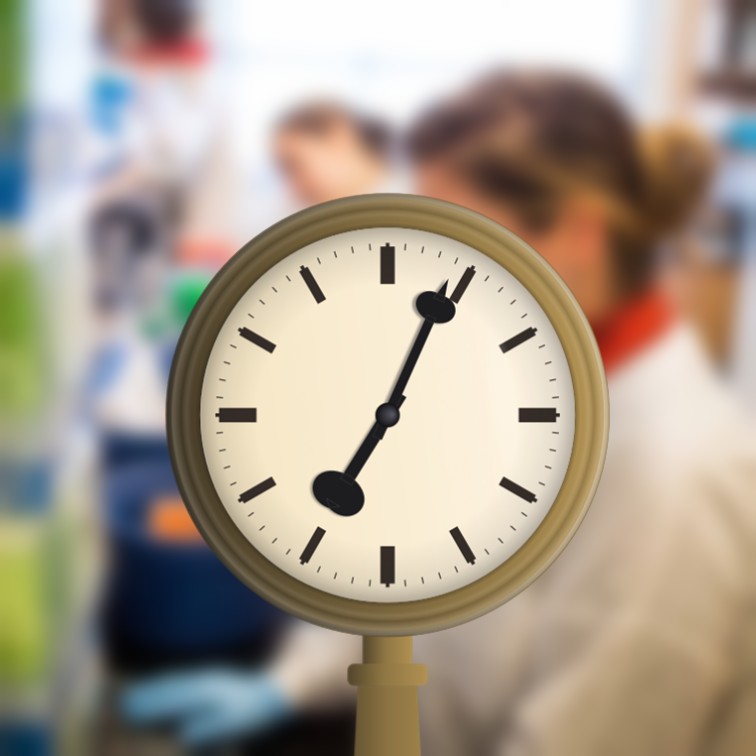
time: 7:04
